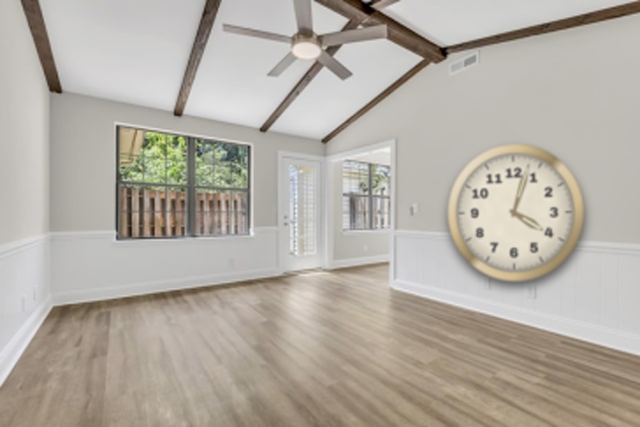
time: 4:03
